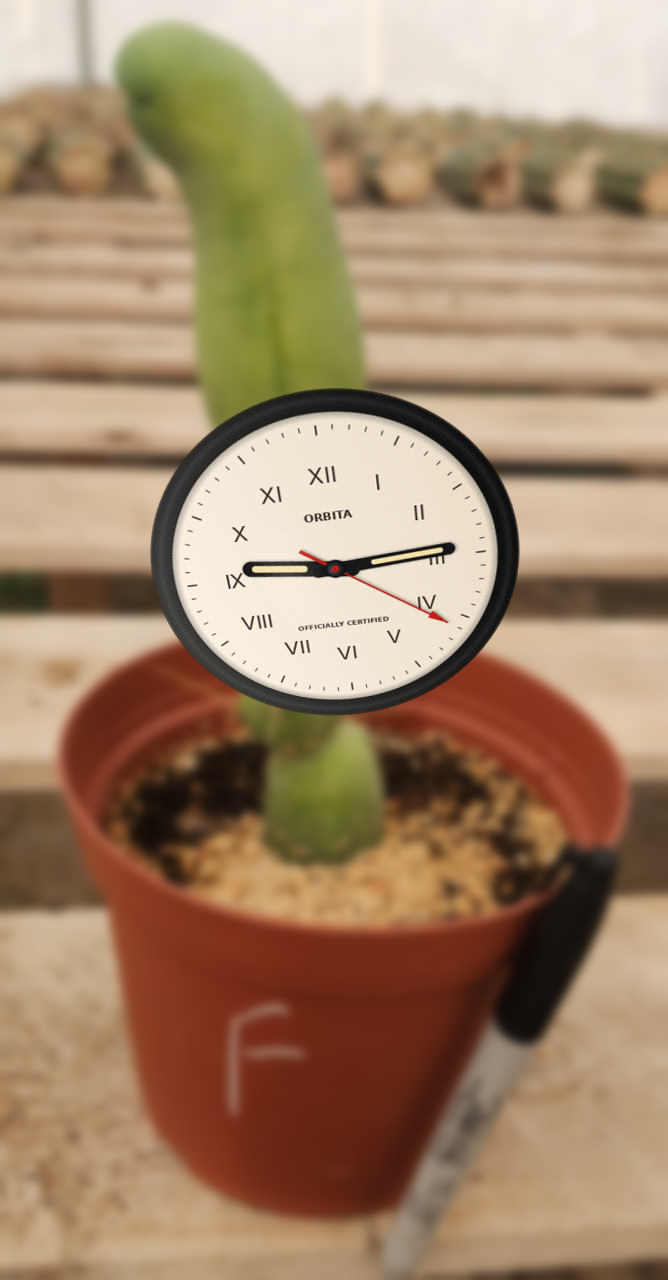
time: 9:14:21
